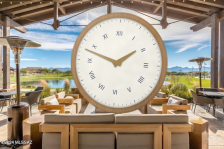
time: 1:48
